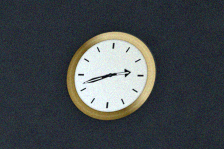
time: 2:42
